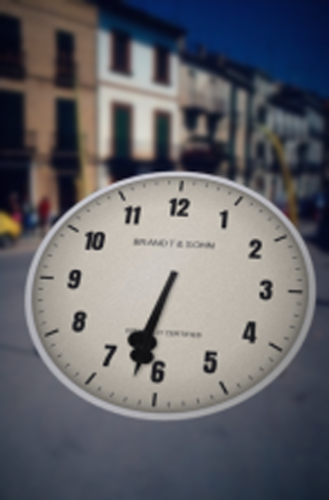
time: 6:32
